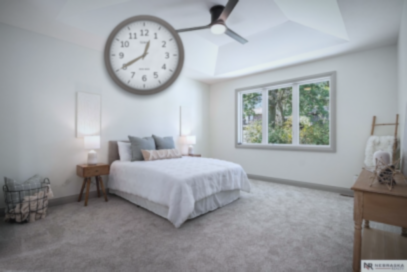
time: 12:40
